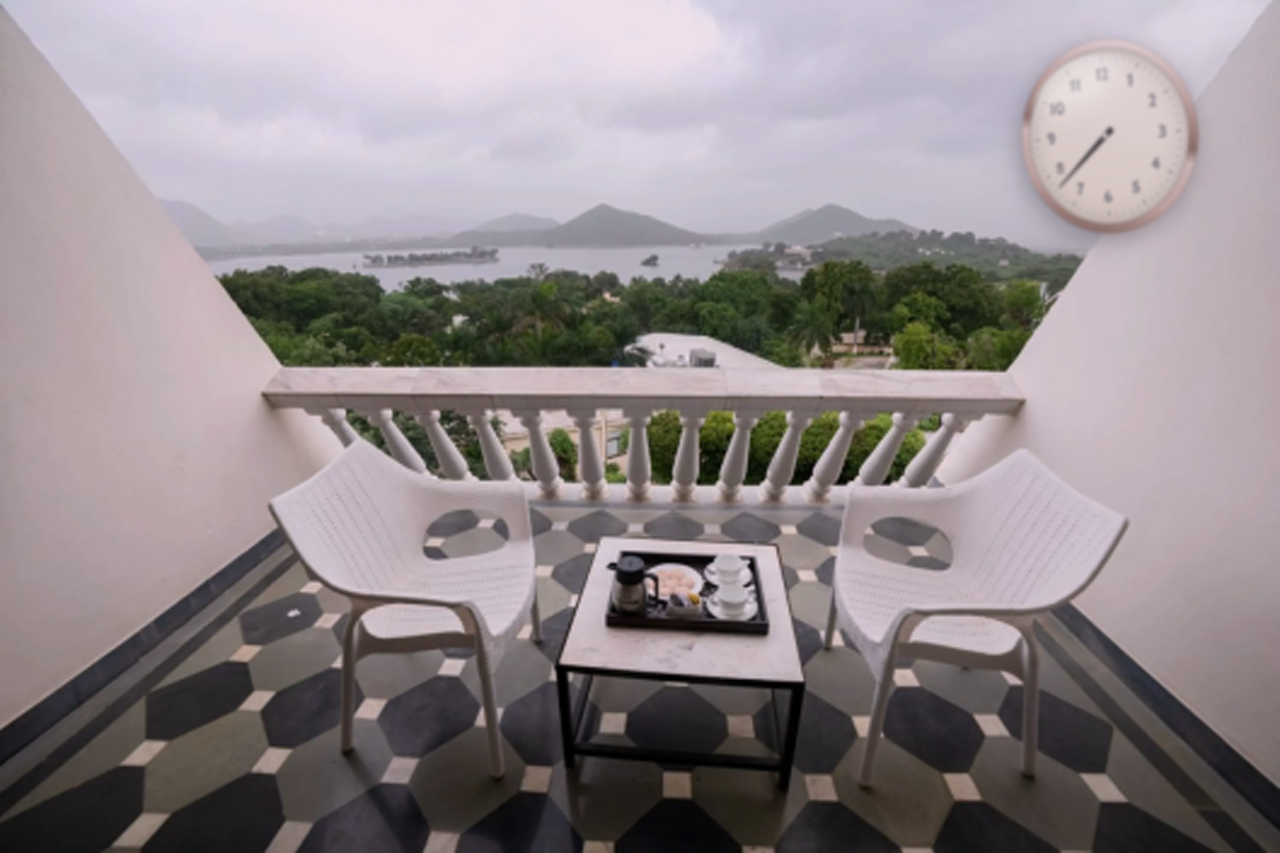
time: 7:38
